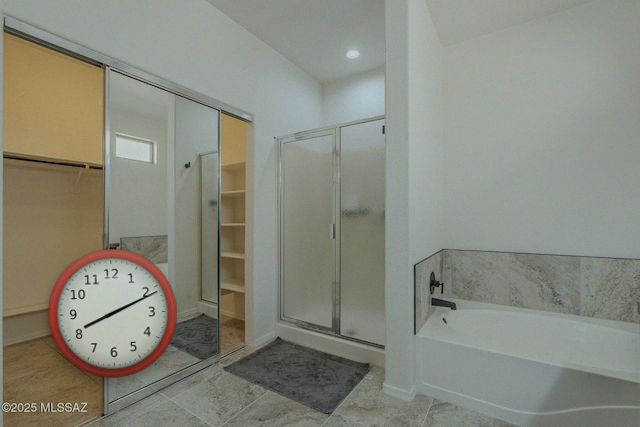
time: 8:11
